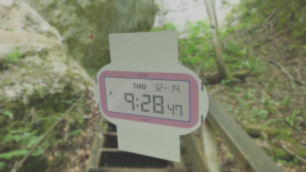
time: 9:28:47
